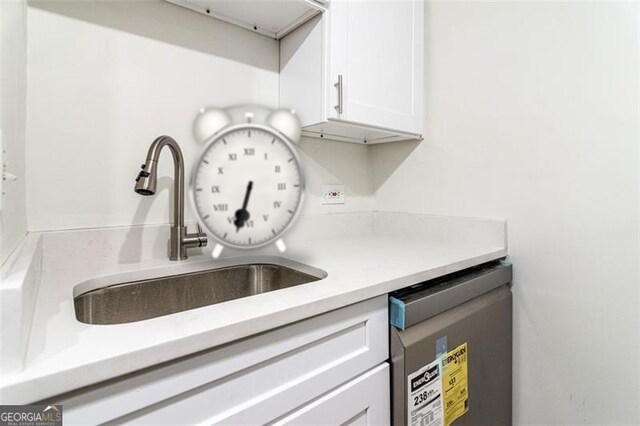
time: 6:33
